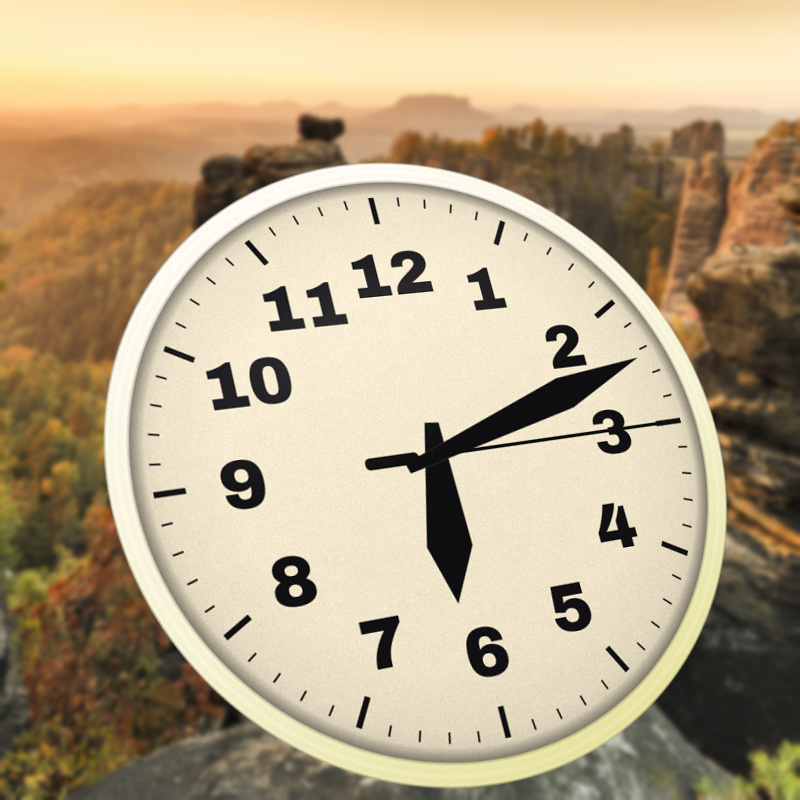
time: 6:12:15
